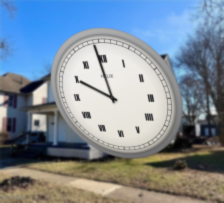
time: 9:59
